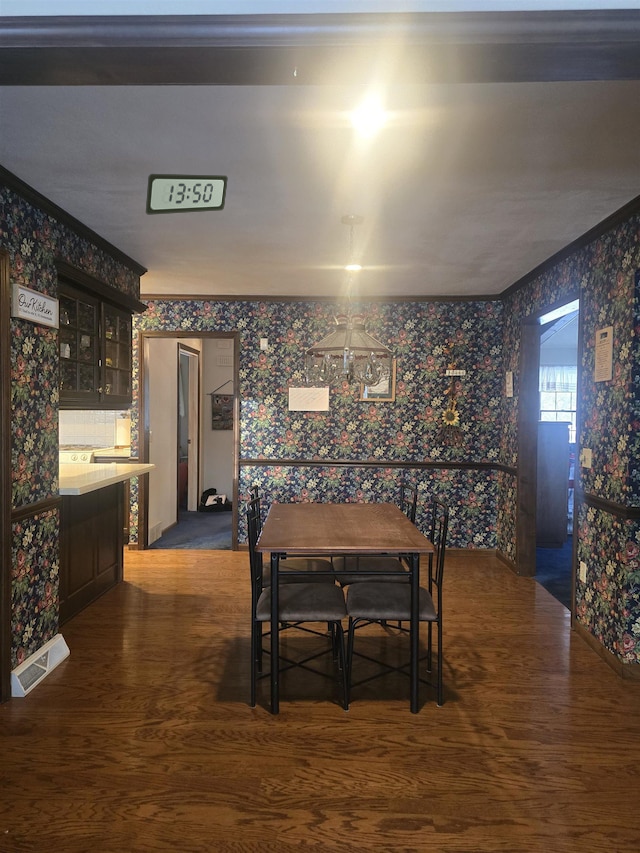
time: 13:50
